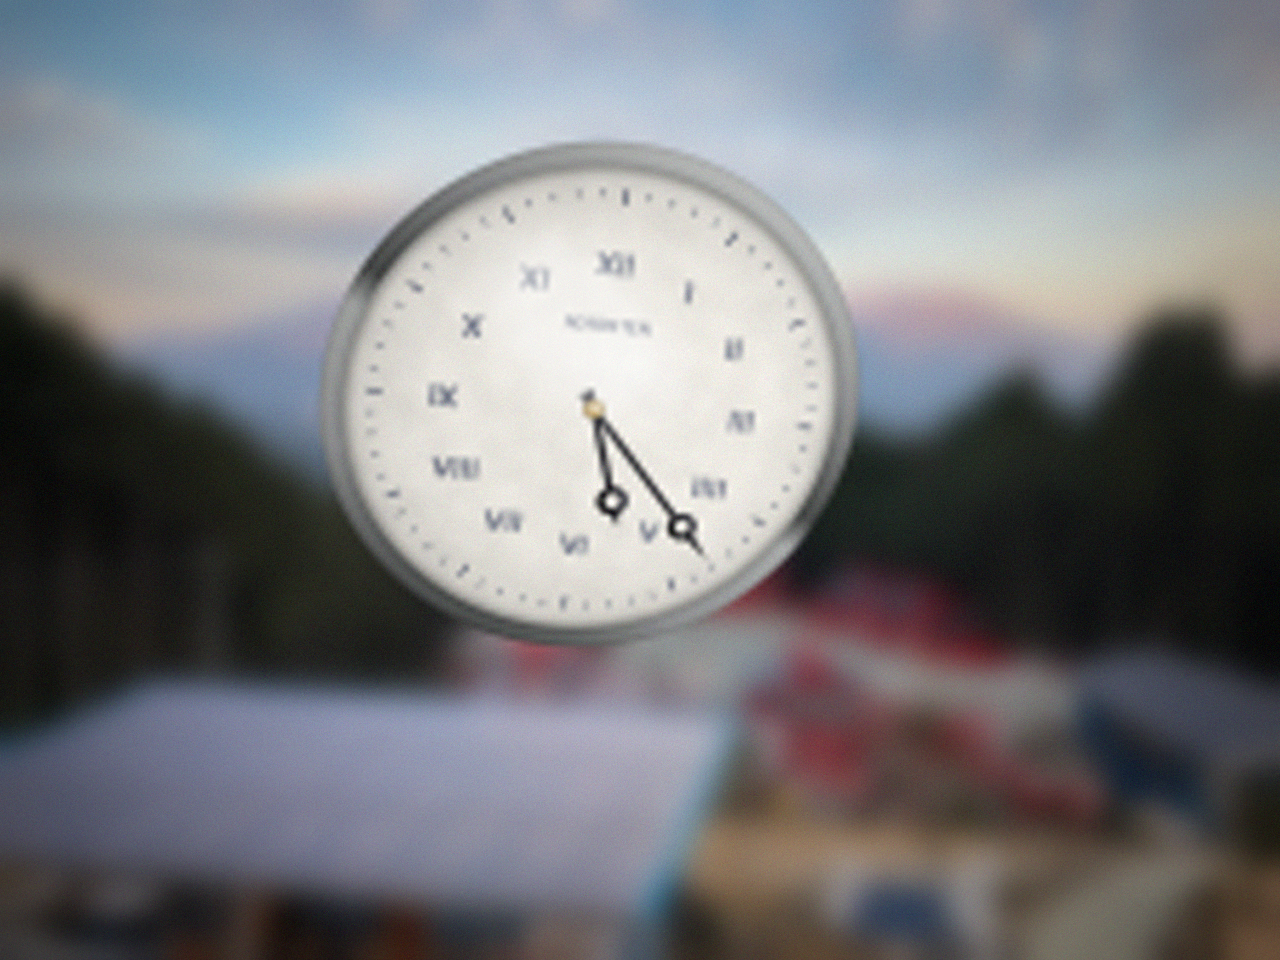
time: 5:23
